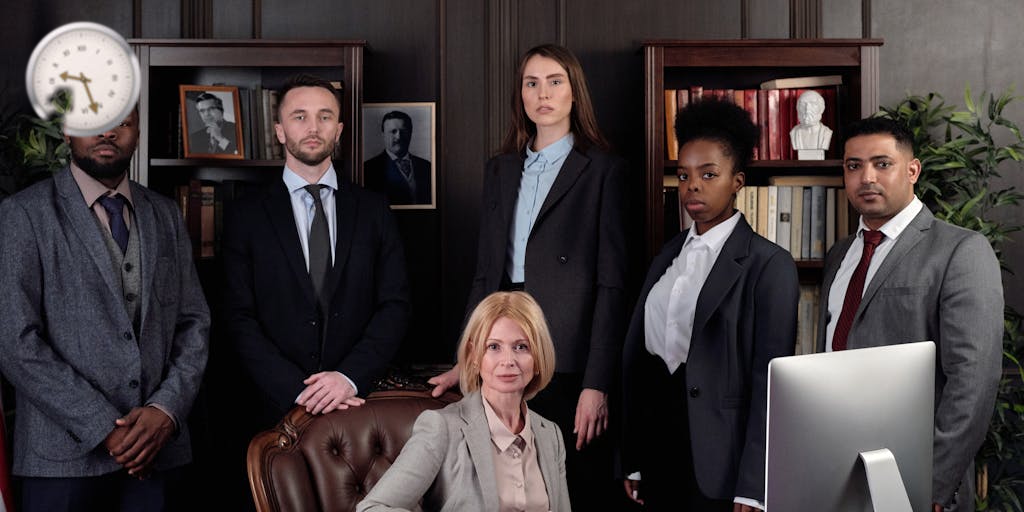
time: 9:27
